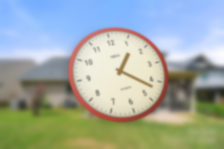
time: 1:22
